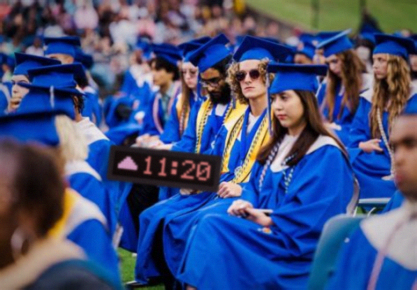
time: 11:20
